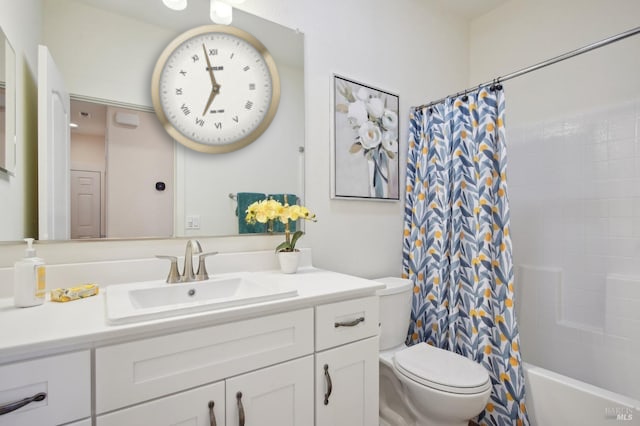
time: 6:58
